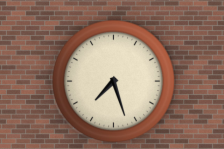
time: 7:27
